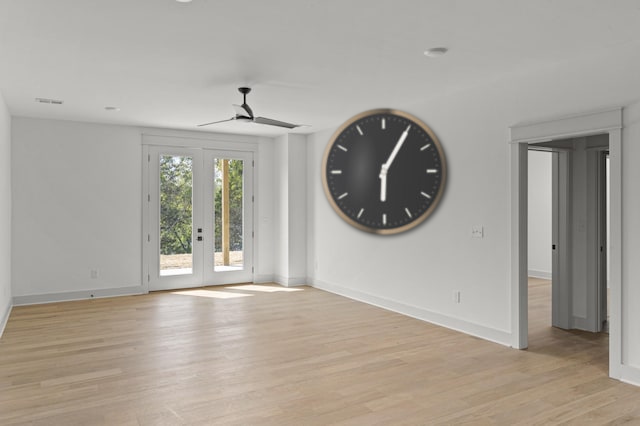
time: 6:05
